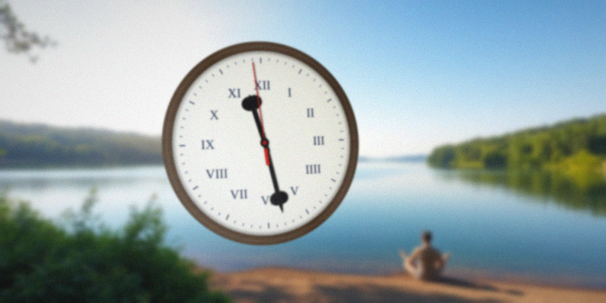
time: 11:27:59
